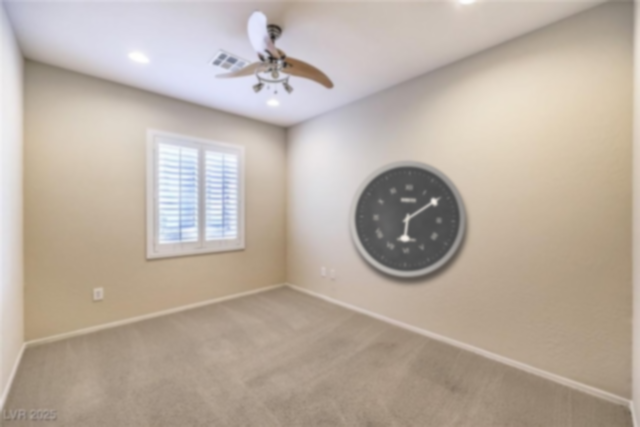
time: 6:09
